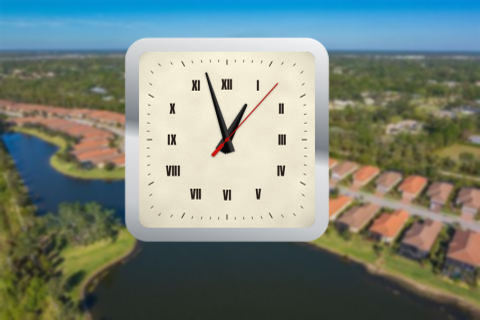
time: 12:57:07
